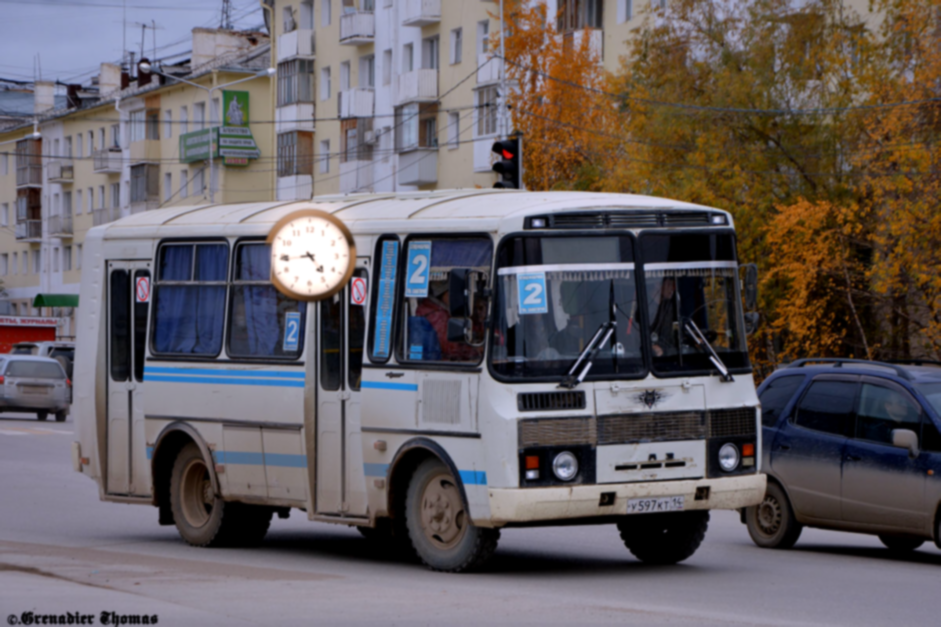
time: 4:44
